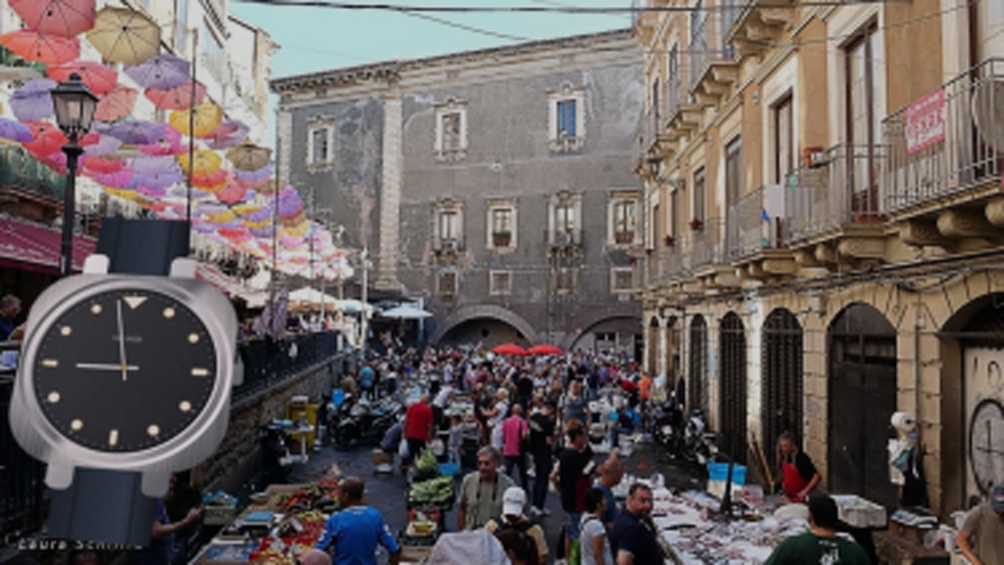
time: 8:58
